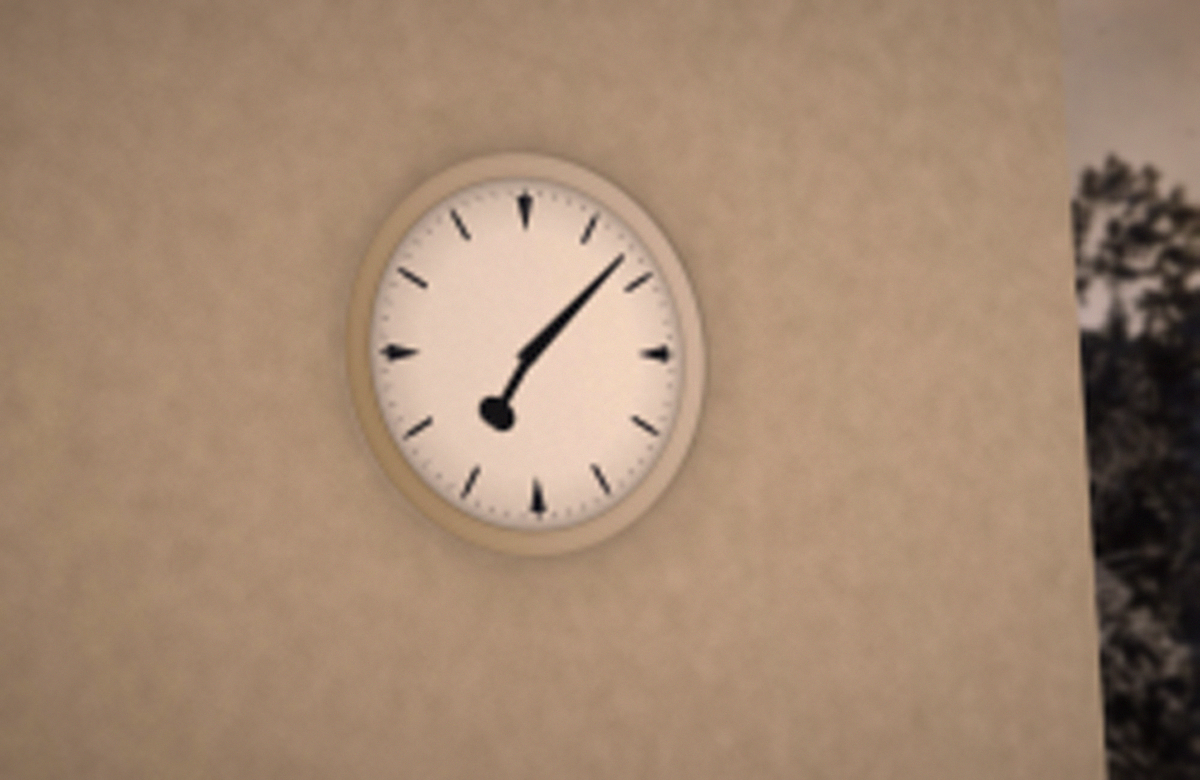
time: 7:08
